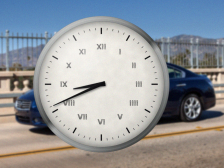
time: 8:41
